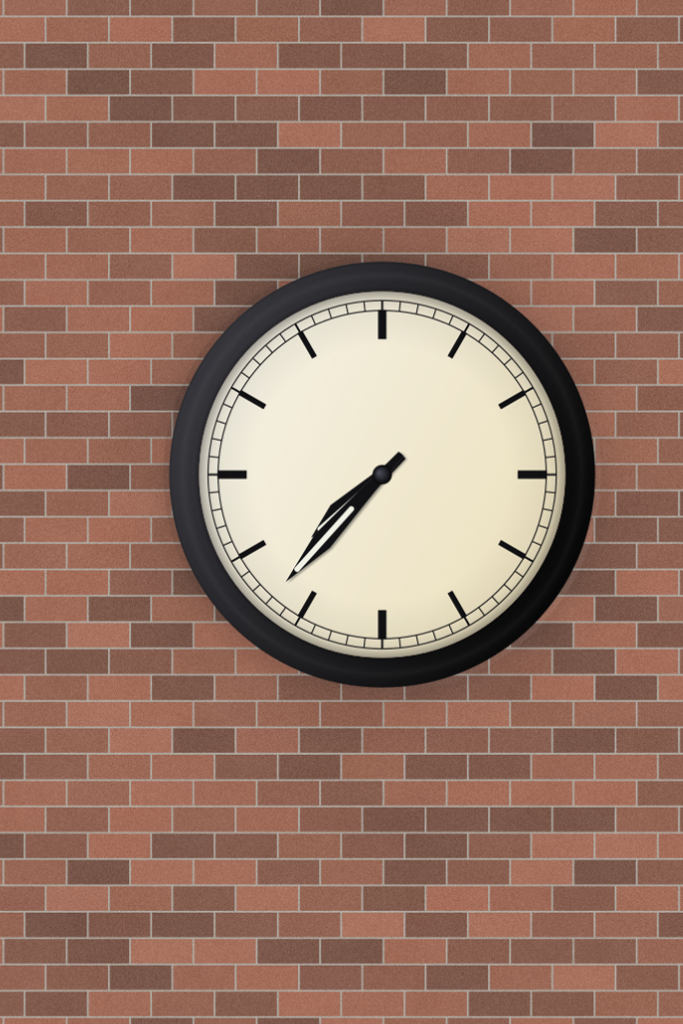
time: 7:37
